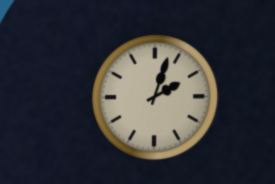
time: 2:03
